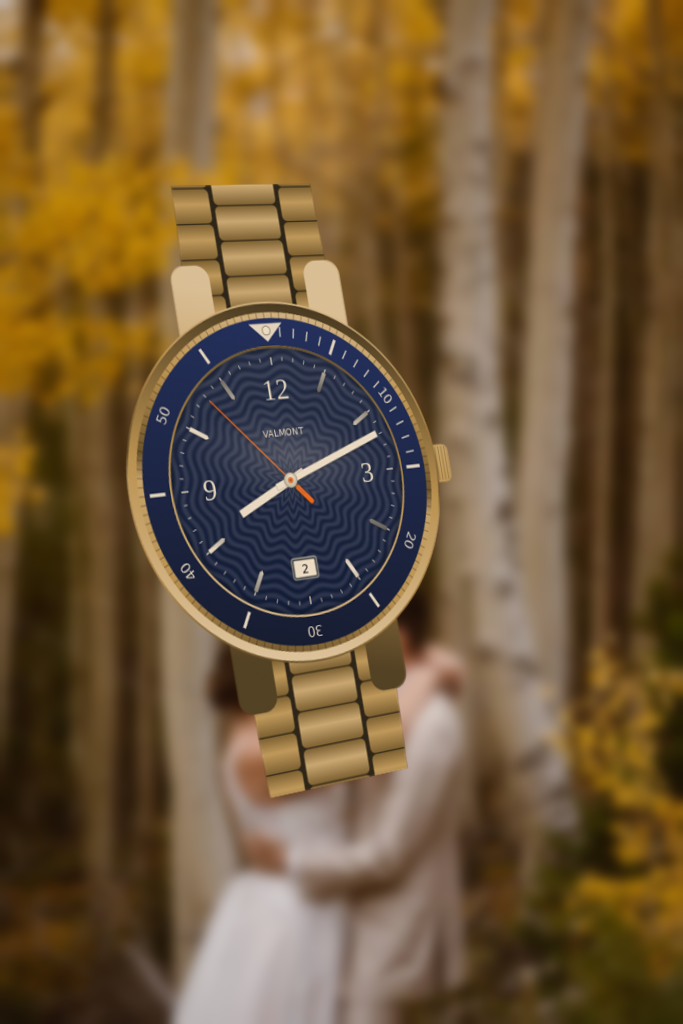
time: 8:11:53
